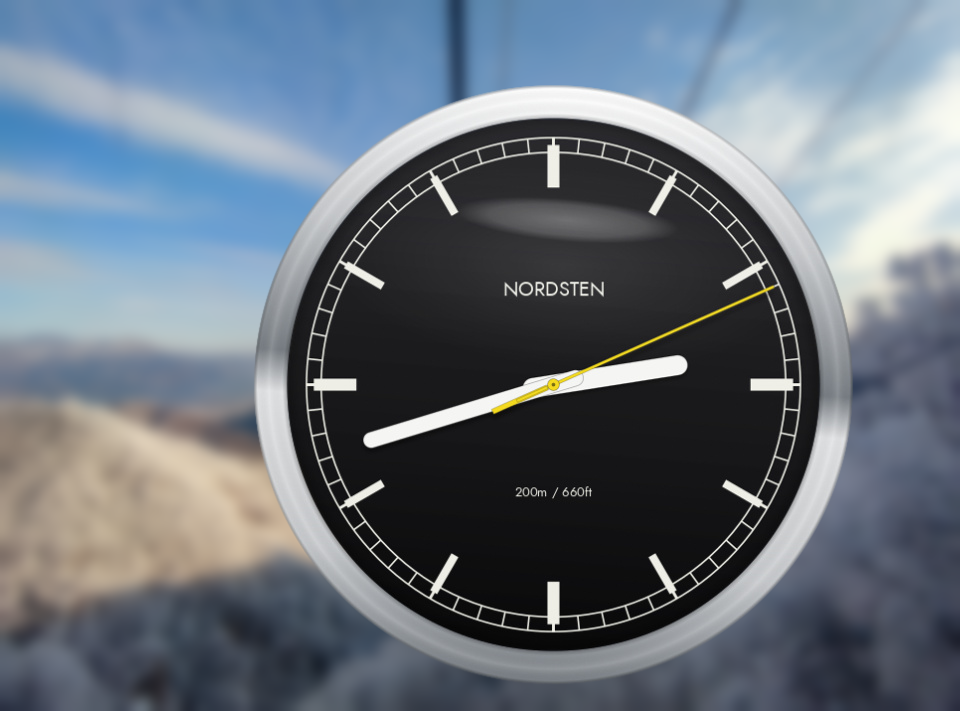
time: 2:42:11
